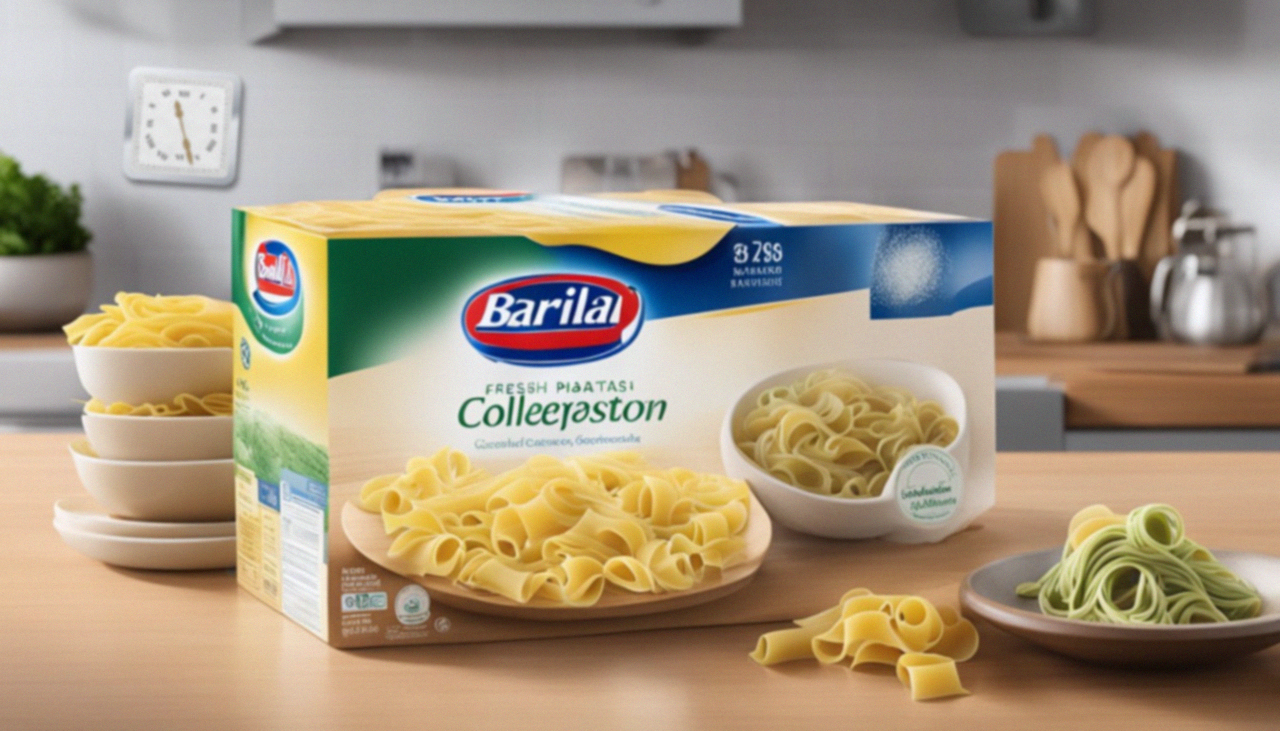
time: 11:27
